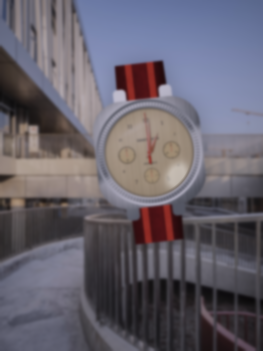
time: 1:01
